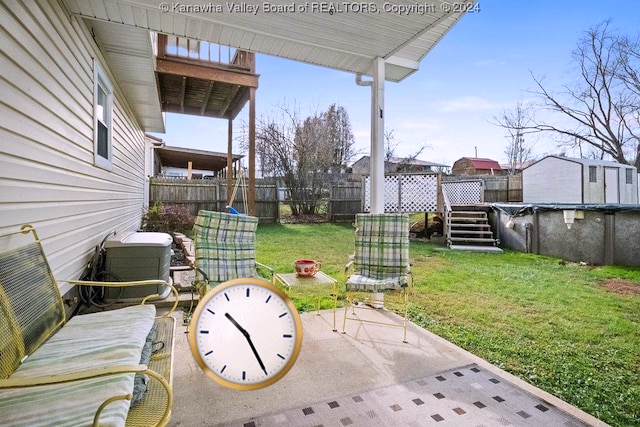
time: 10:25
